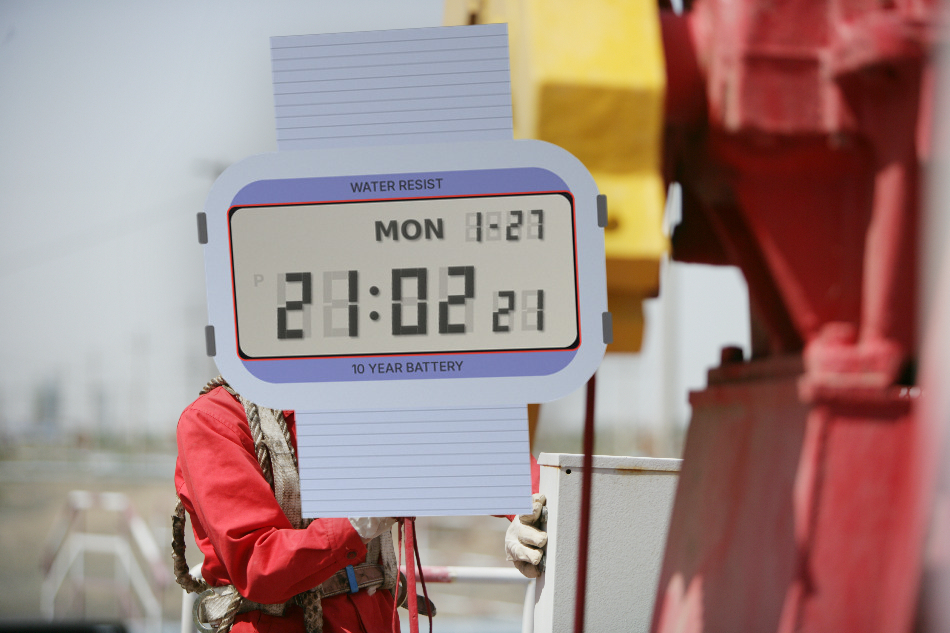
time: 21:02:21
